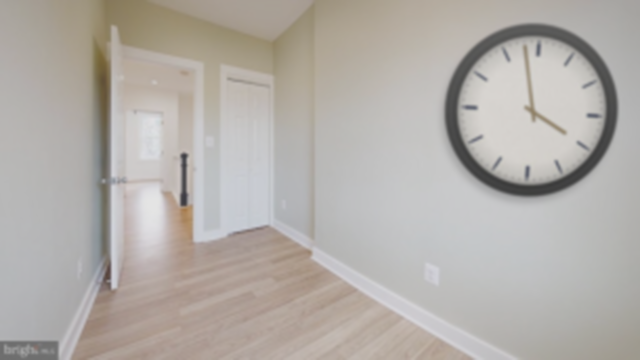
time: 3:58
